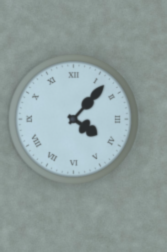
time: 4:07
